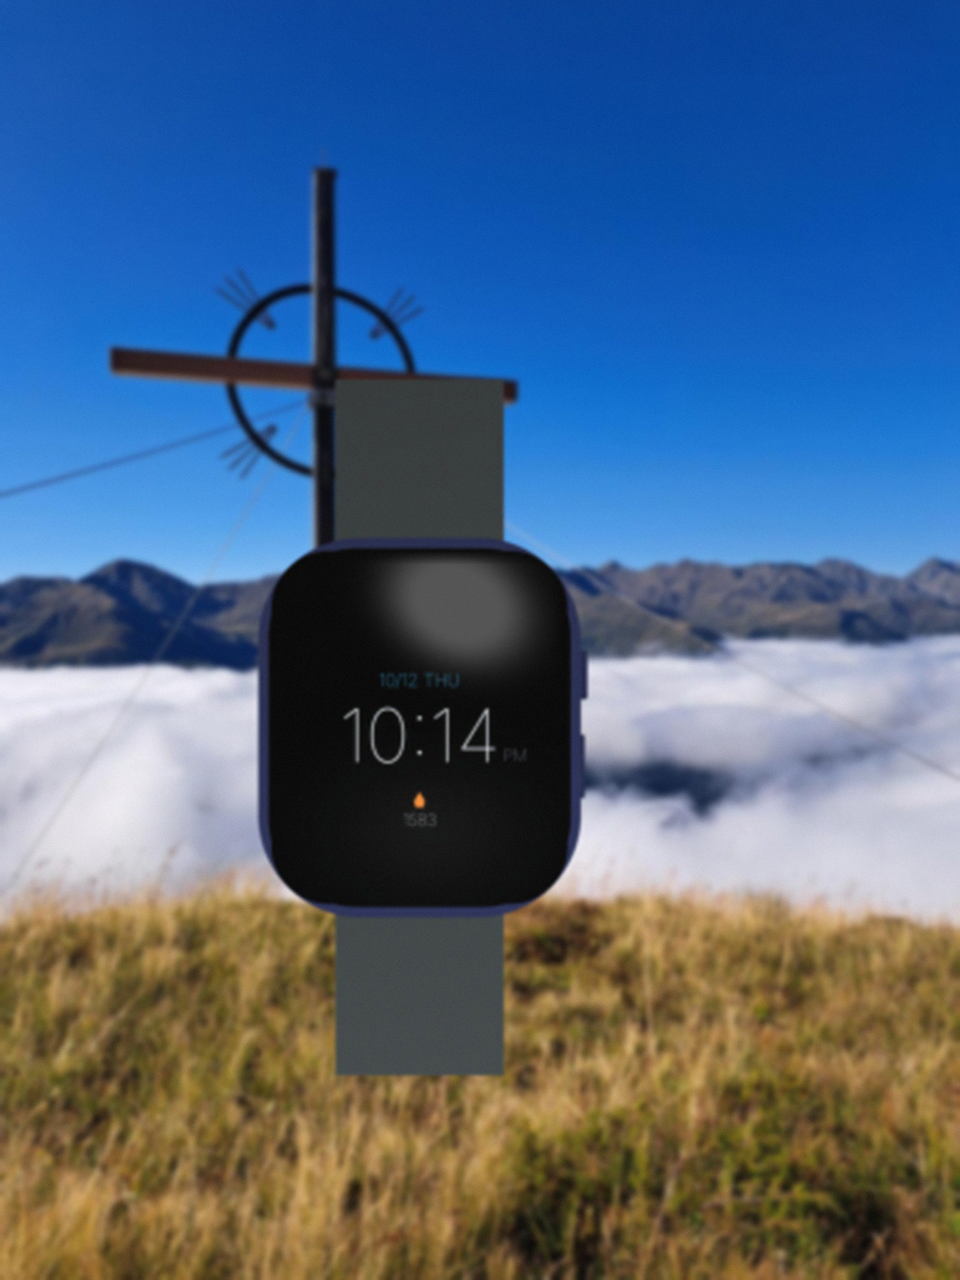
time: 10:14
